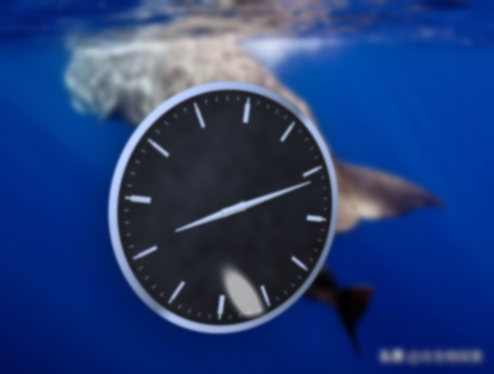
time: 8:11
